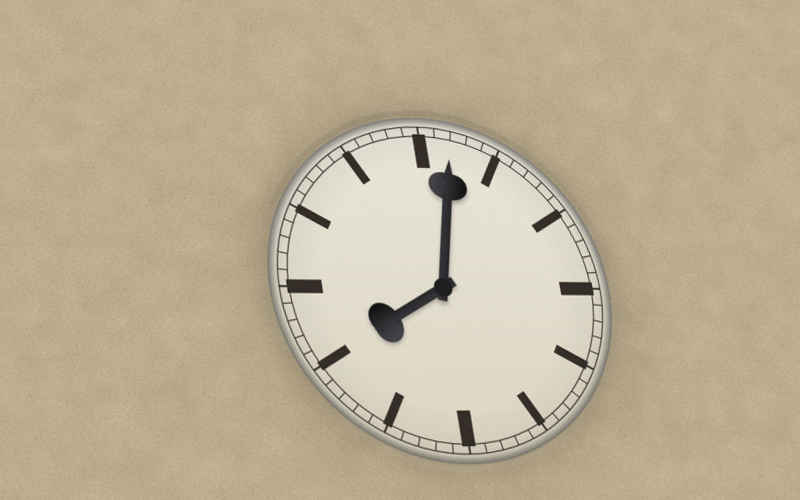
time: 8:02
